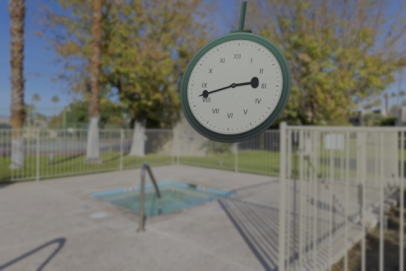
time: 2:42
